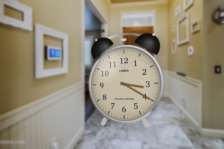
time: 3:20
